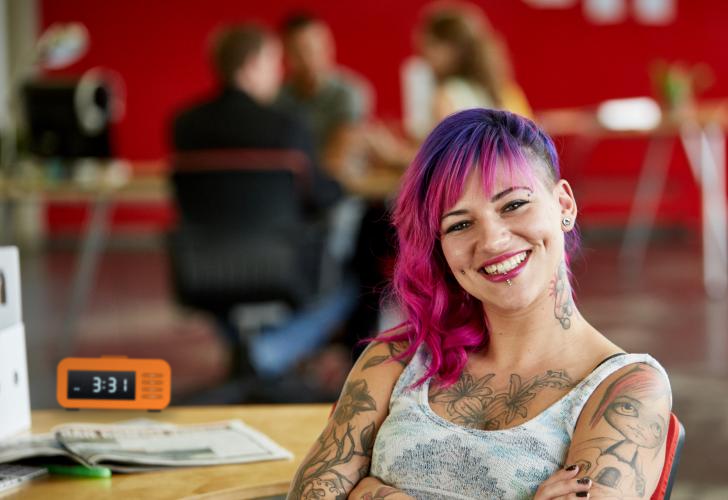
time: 3:31
